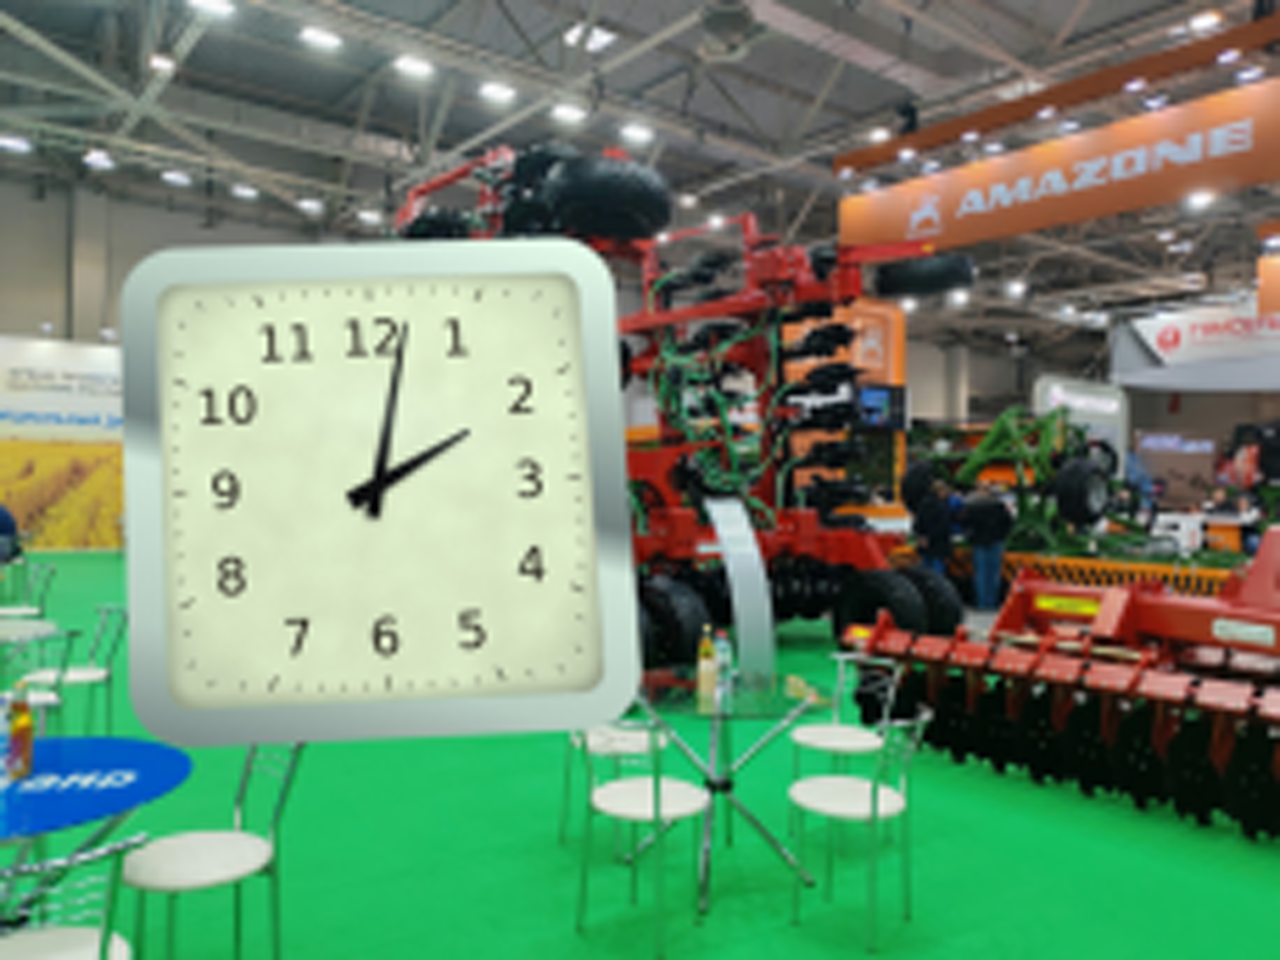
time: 2:02
